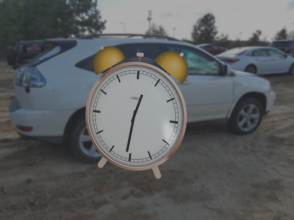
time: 12:31
